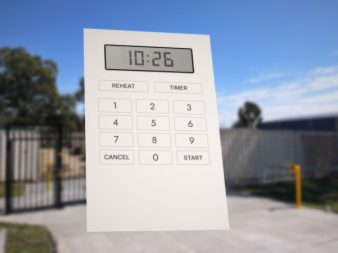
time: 10:26
